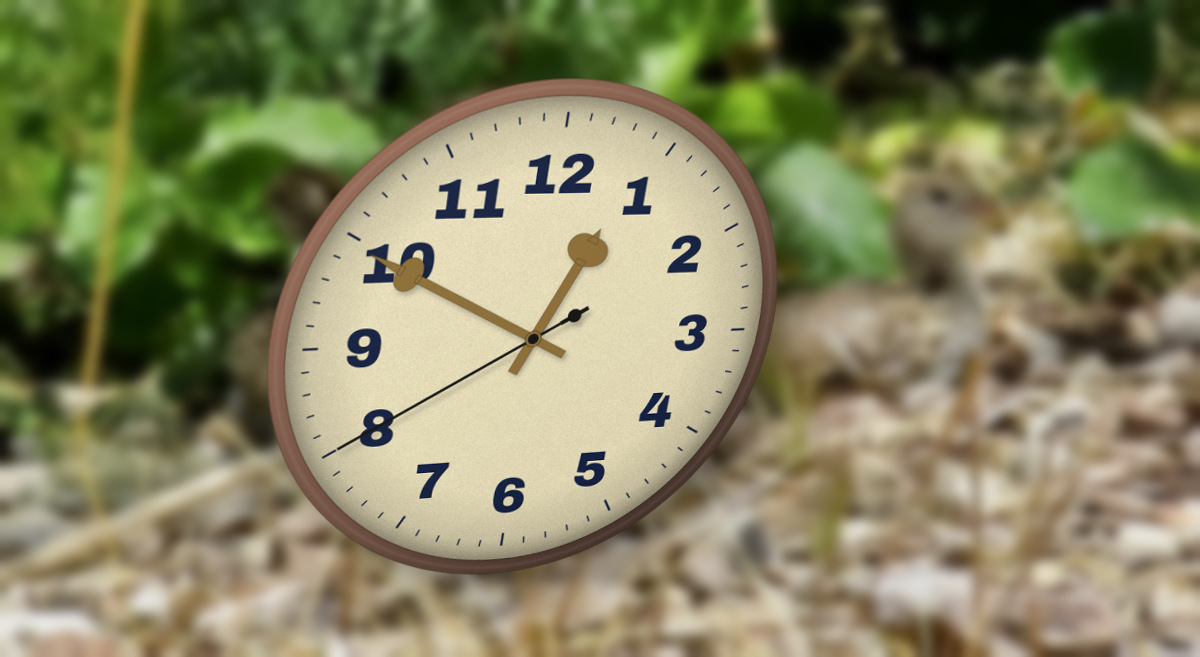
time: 12:49:40
